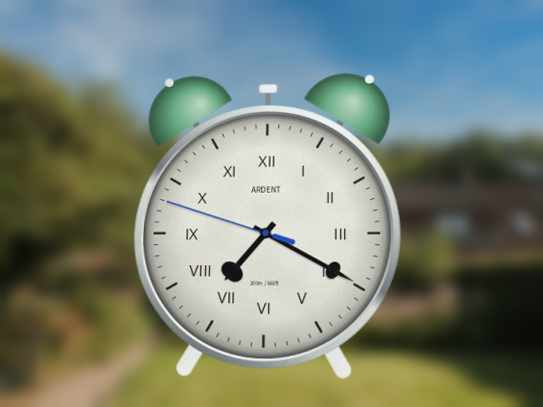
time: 7:19:48
